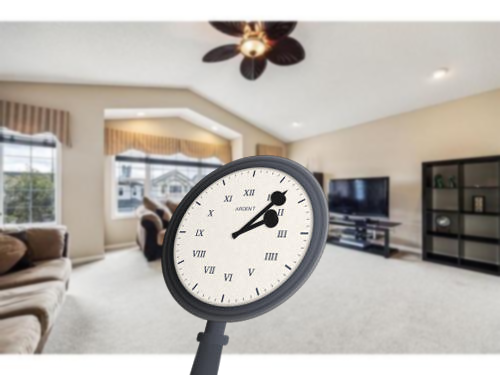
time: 2:07
